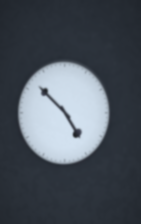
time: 4:52
